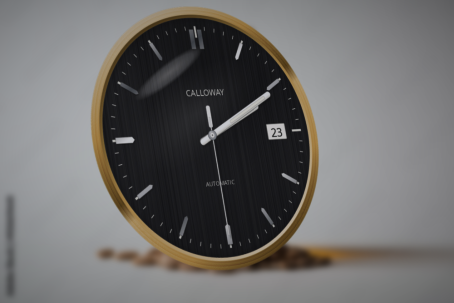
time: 2:10:30
